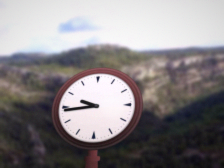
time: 9:44
